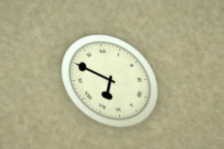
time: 6:50
